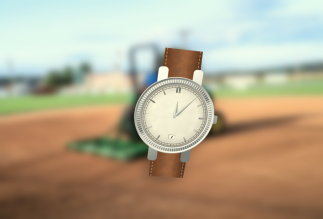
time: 12:07
